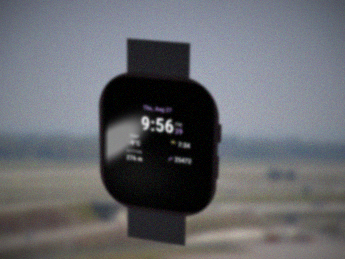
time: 9:56
